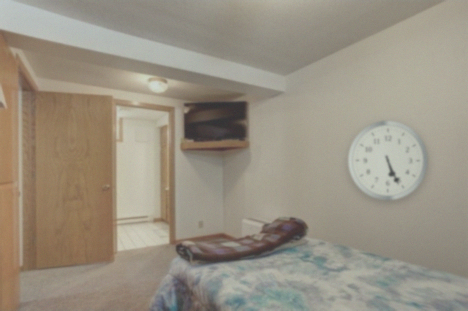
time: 5:26
